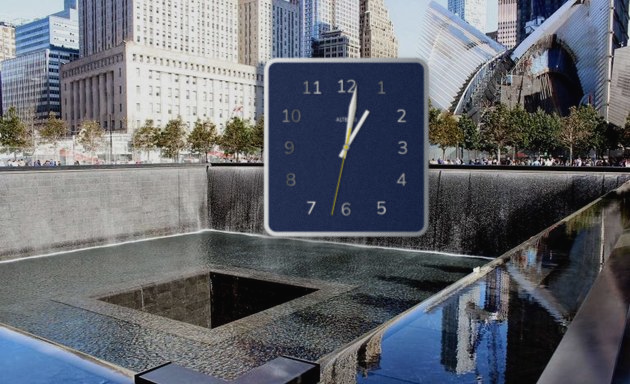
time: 1:01:32
